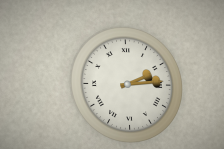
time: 2:14
